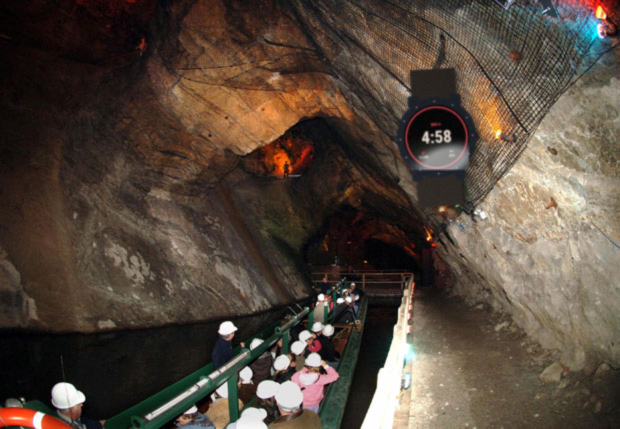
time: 4:58
